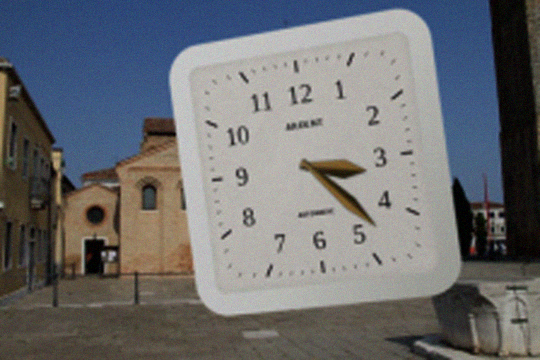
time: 3:23
